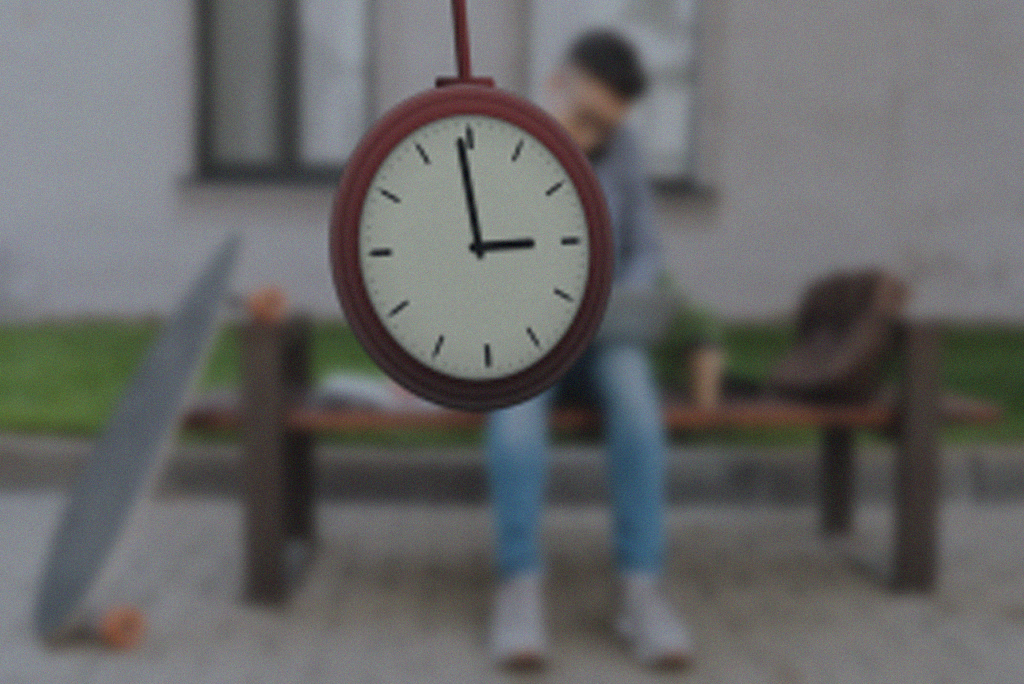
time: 2:59
